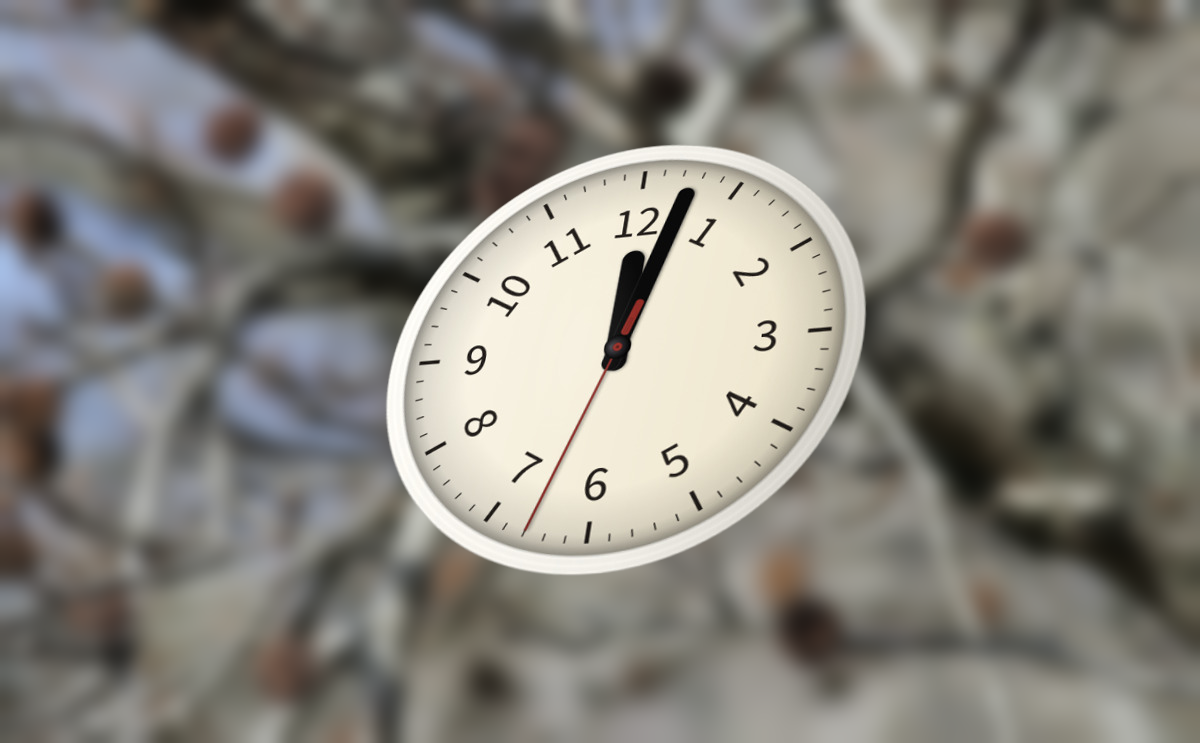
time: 12:02:33
